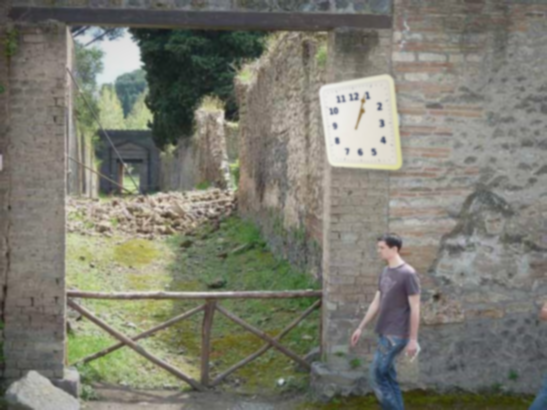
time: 1:04
